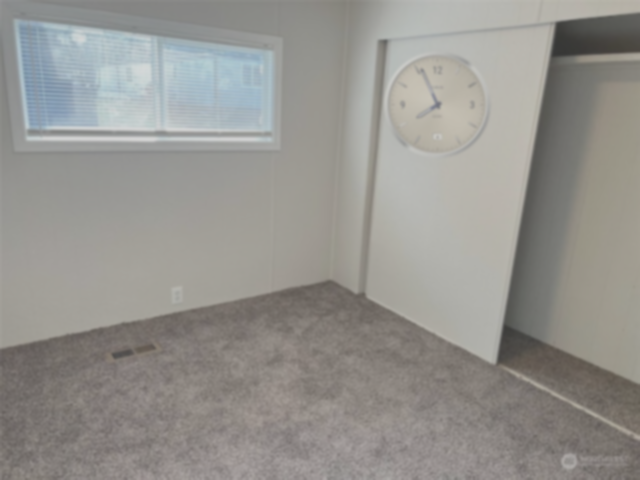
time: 7:56
